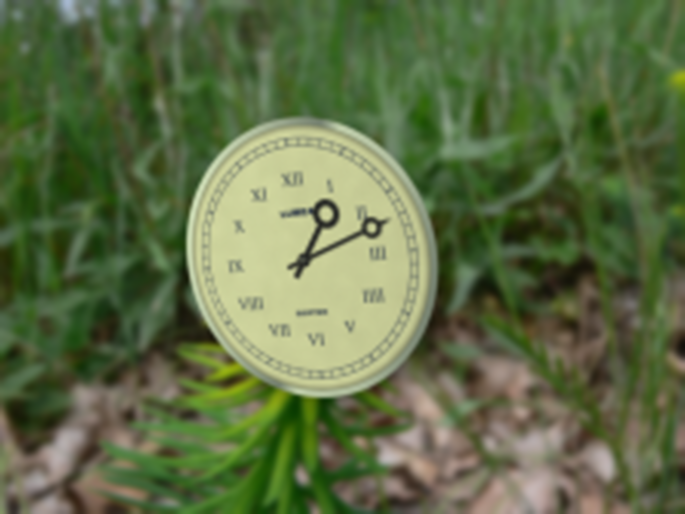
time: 1:12
